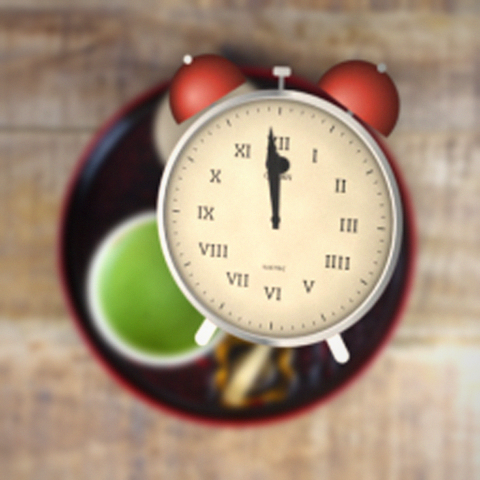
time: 11:59
